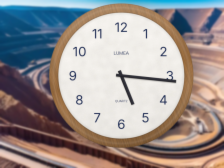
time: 5:16
